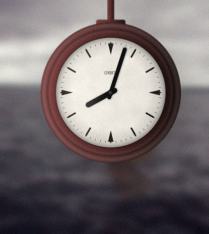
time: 8:03
